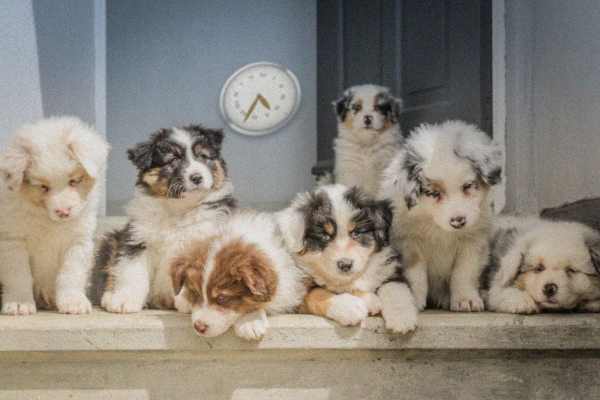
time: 4:33
